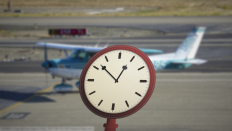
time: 12:52
